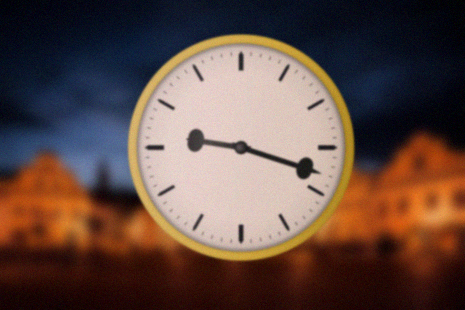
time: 9:18
